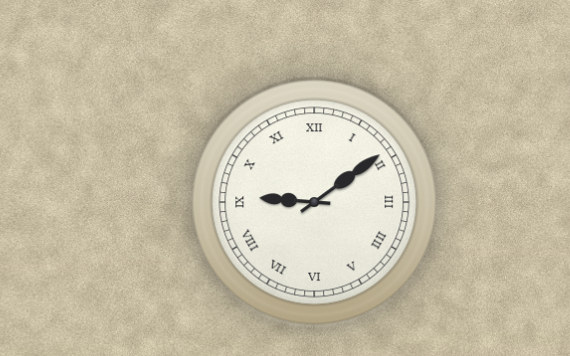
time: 9:09
